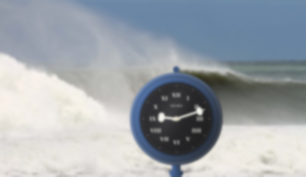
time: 9:12
